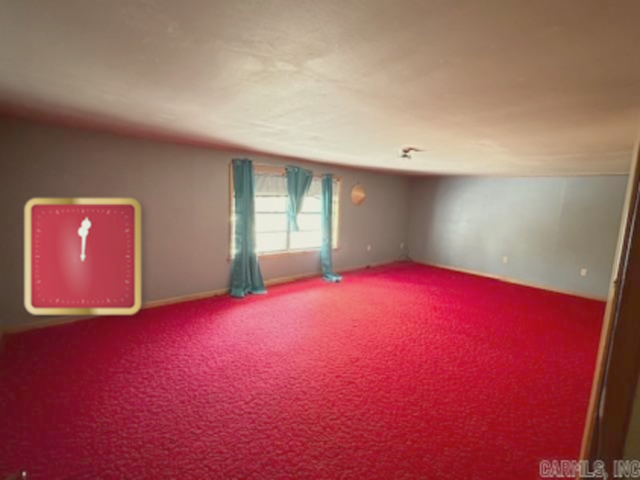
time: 12:01
